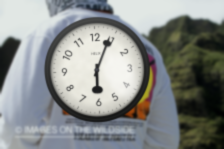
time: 6:04
